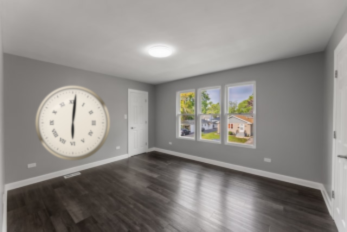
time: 6:01
